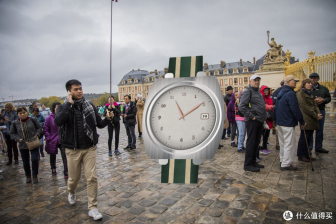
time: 11:09
